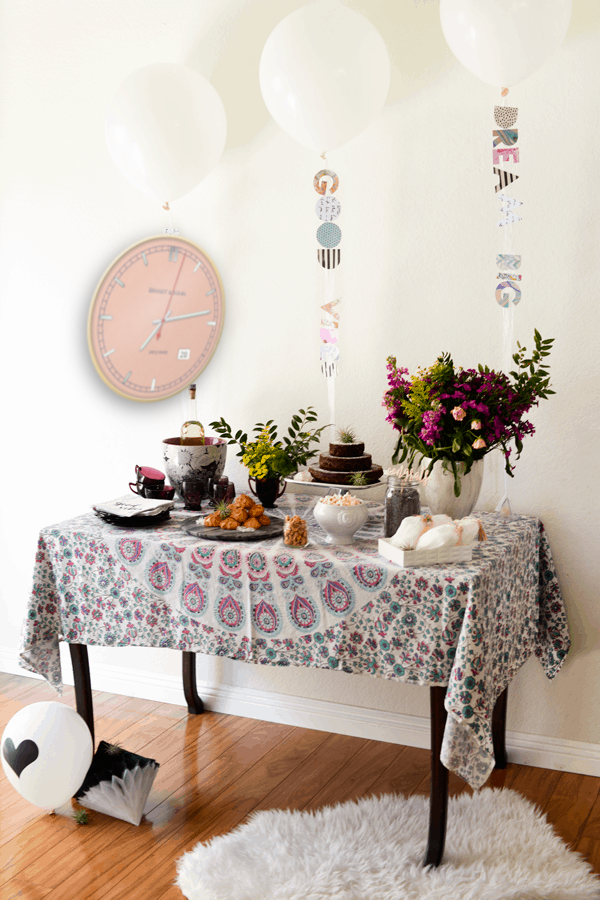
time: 7:13:02
